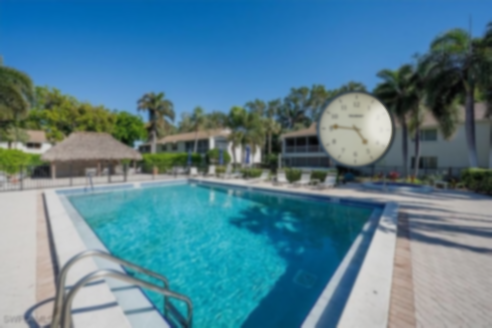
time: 4:46
